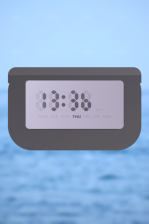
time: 13:36
